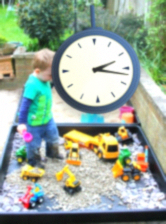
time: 2:17
